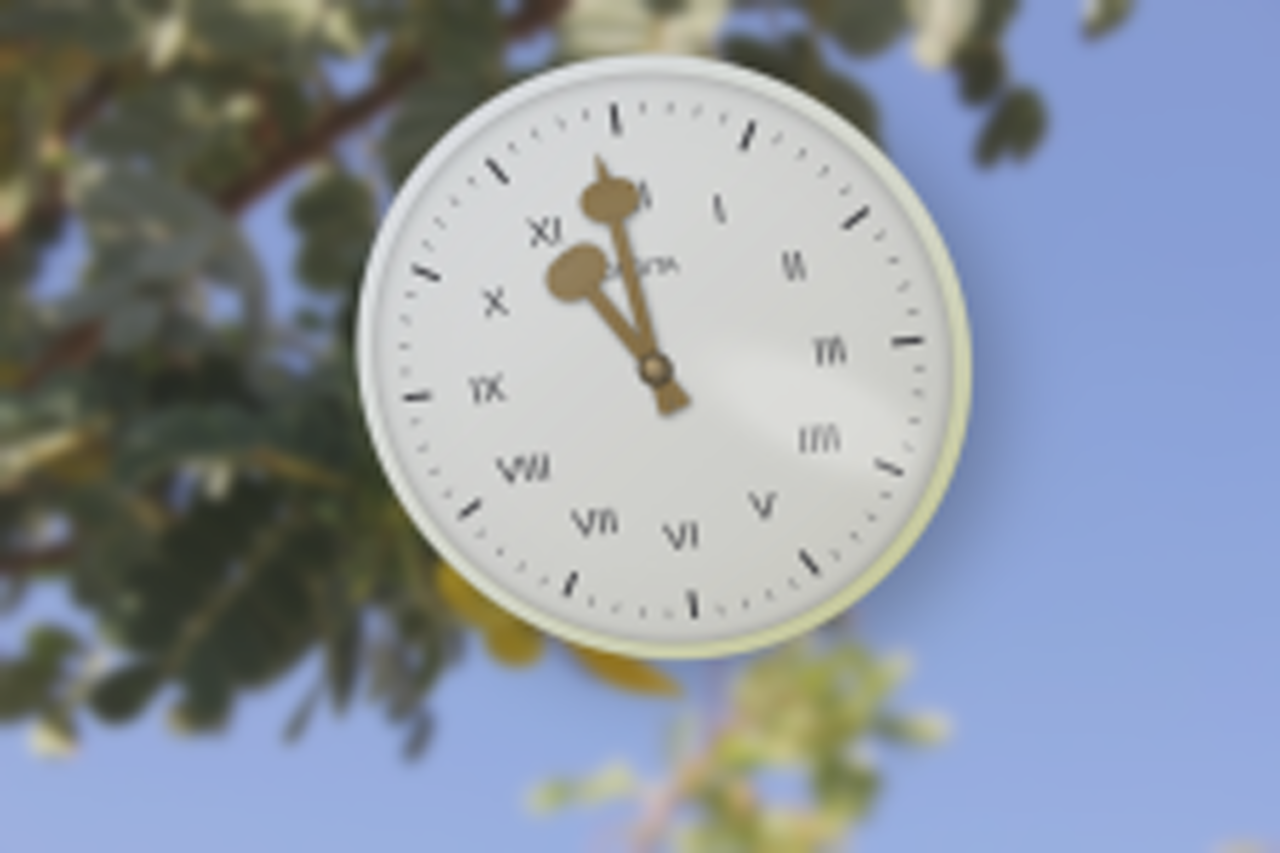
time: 10:59
